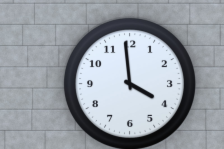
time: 3:59
